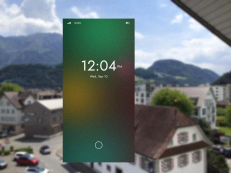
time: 12:04
